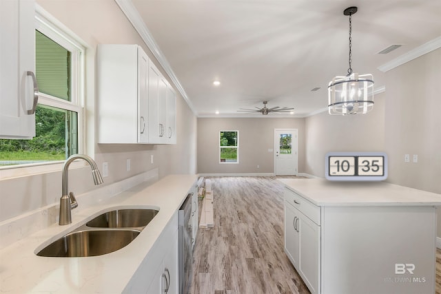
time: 10:35
